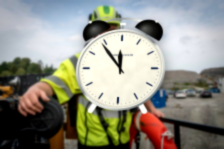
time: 11:54
